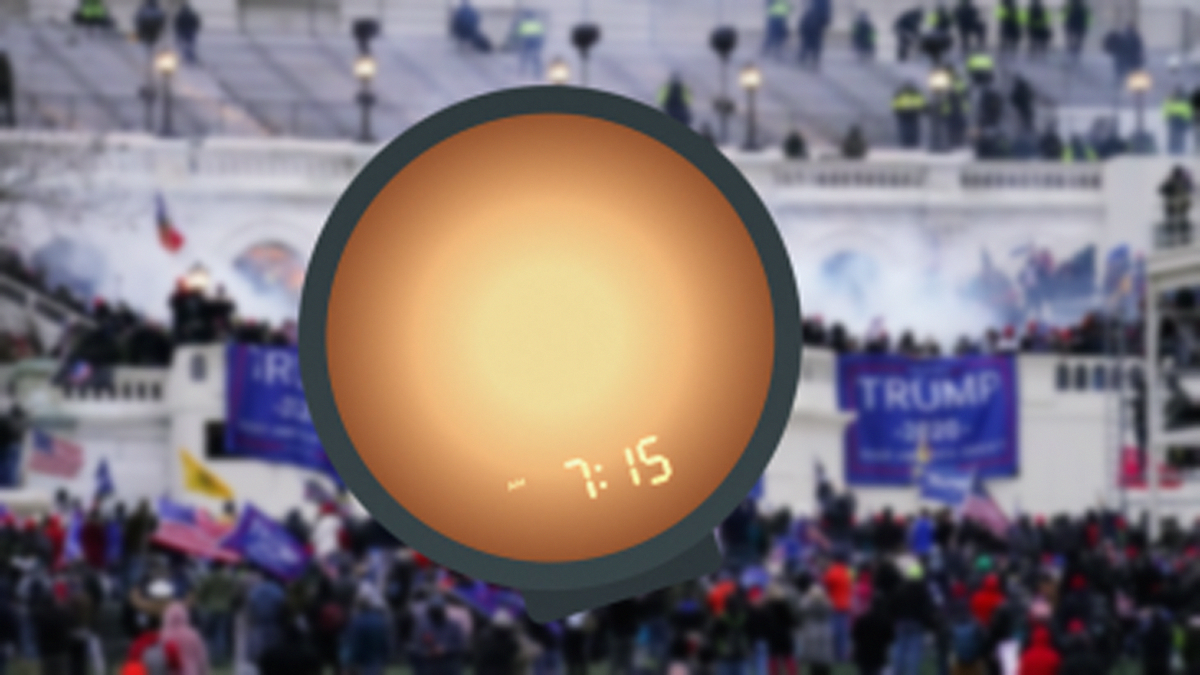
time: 7:15
